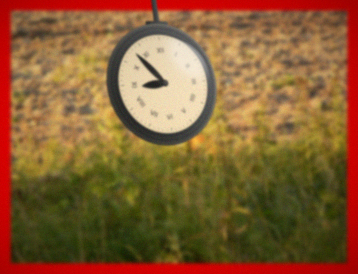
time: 8:53
